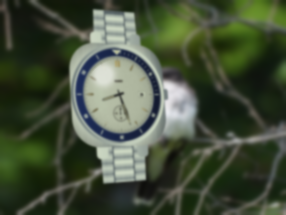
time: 8:27
